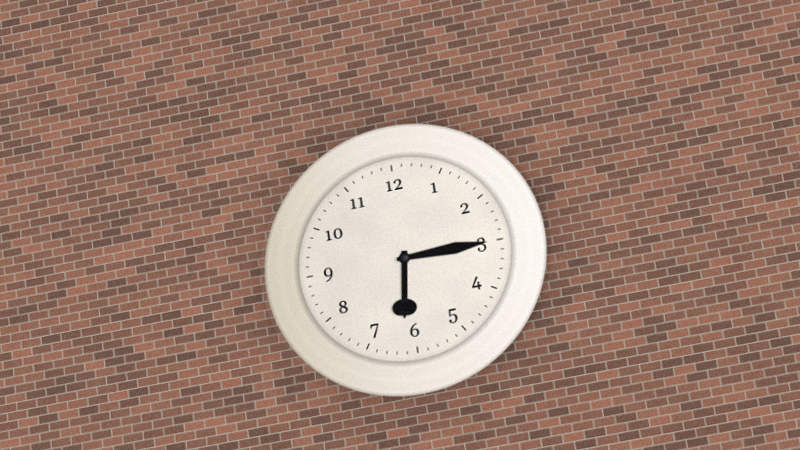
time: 6:15
